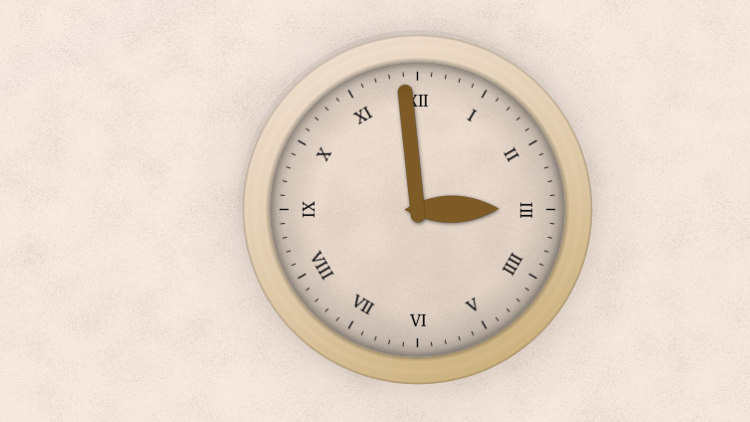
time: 2:59
